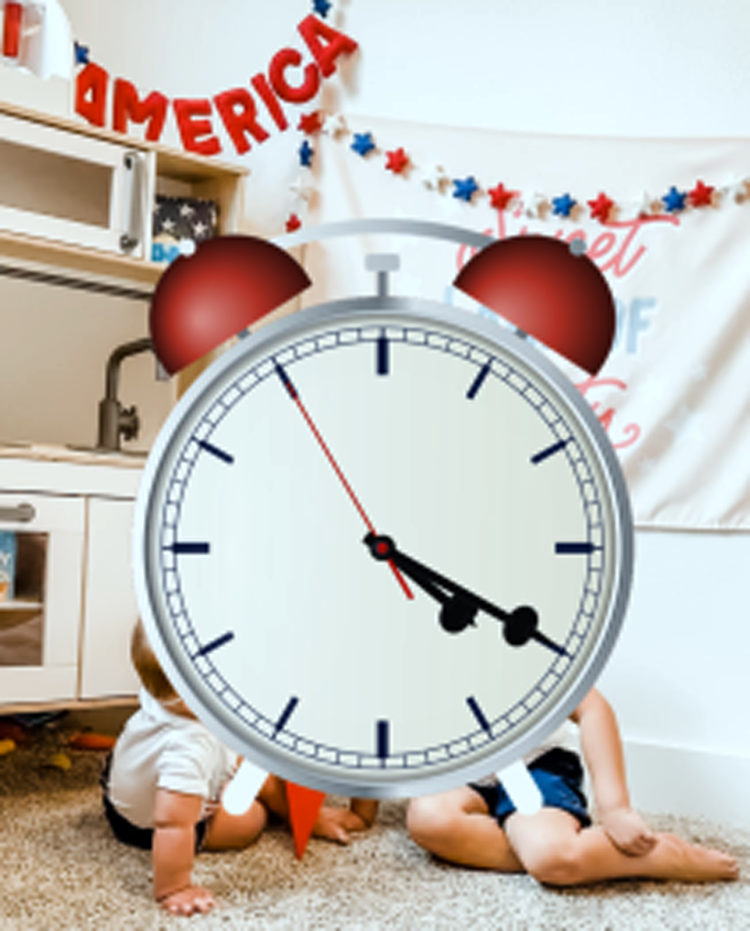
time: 4:19:55
